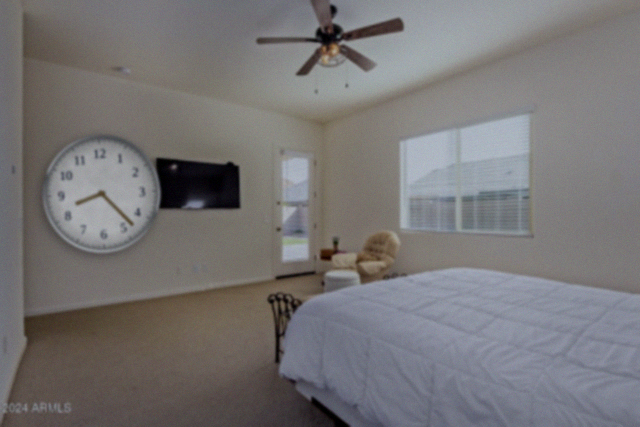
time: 8:23
